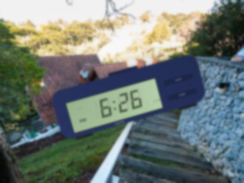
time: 6:26
